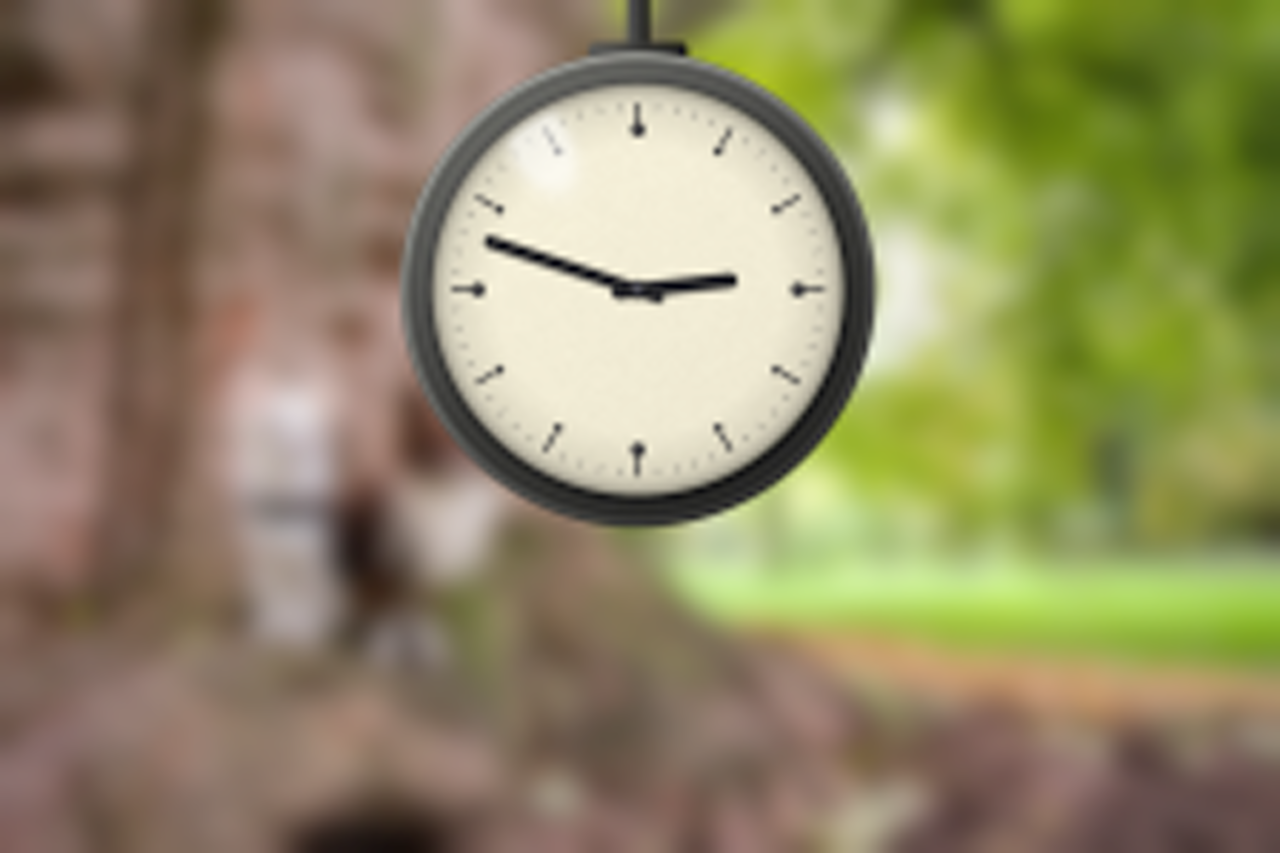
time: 2:48
